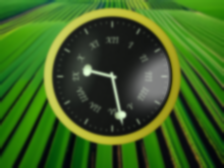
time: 9:28
